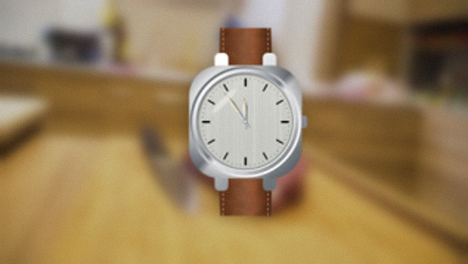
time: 11:54
